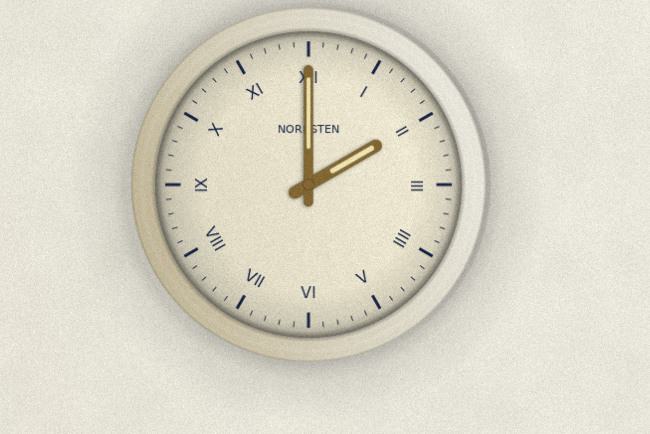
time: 2:00
